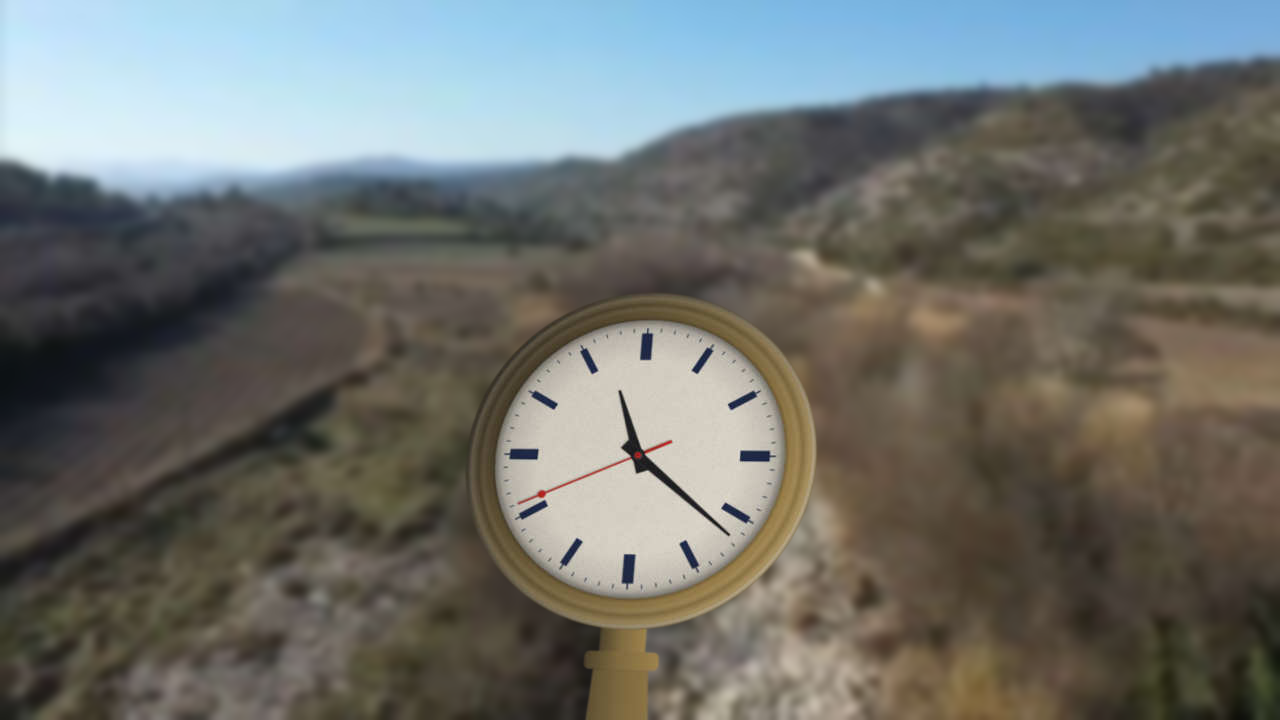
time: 11:21:41
